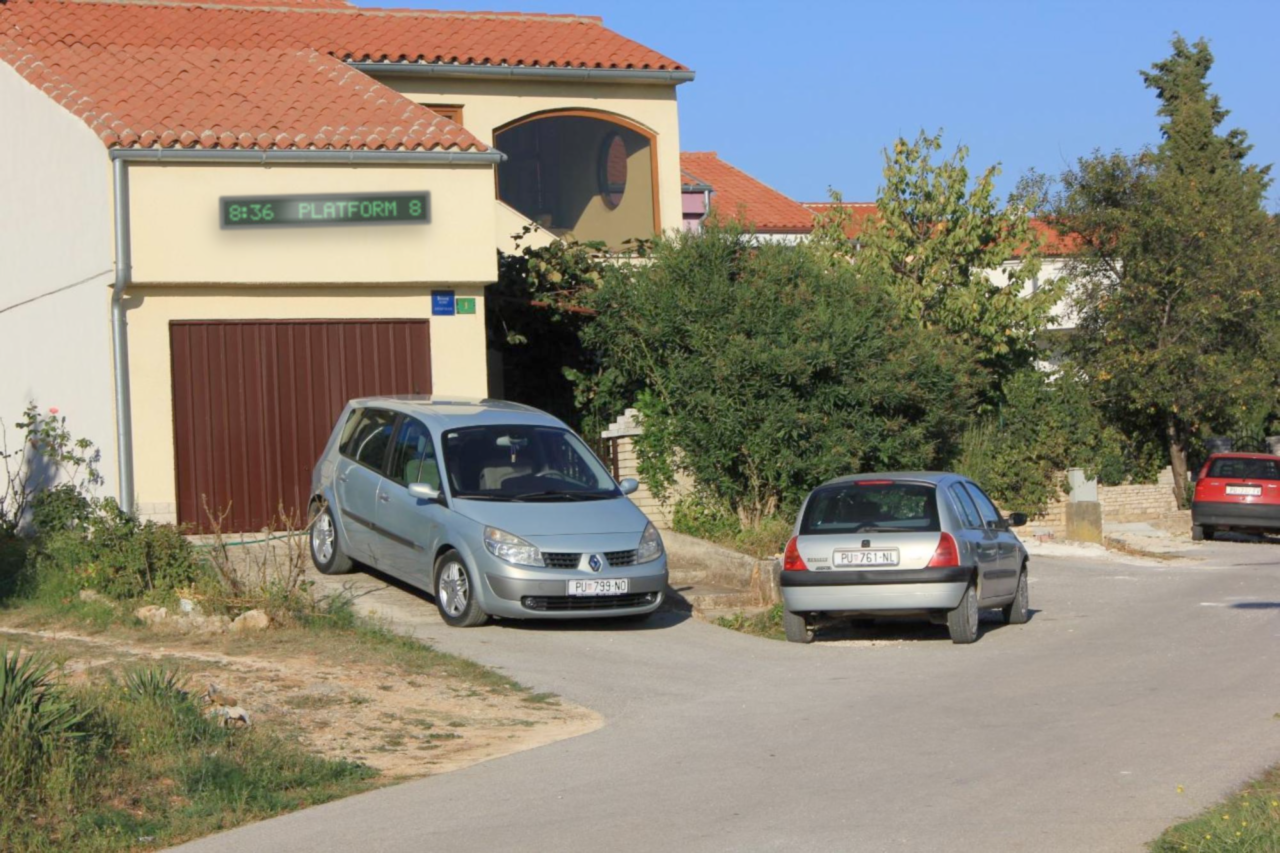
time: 8:36
